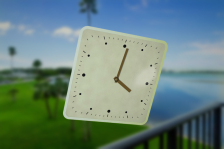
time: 4:01
